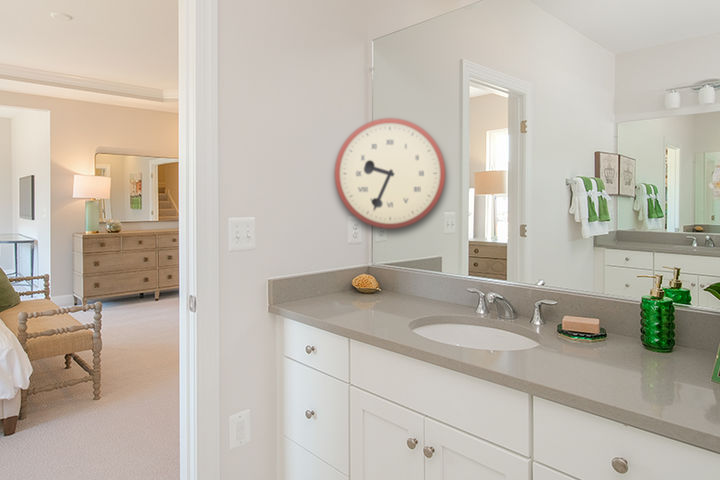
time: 9:34
